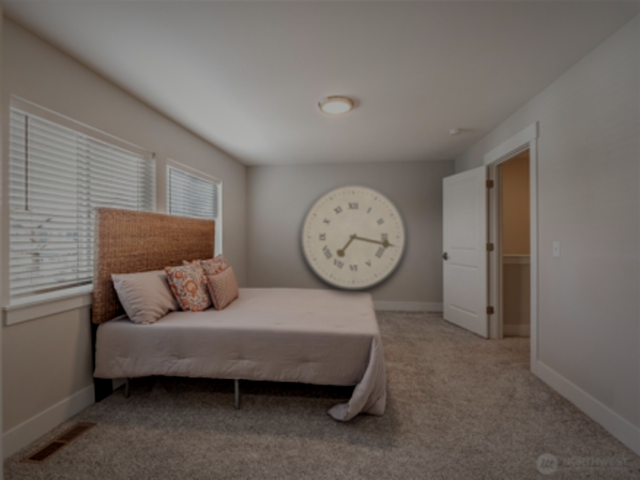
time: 7:17
